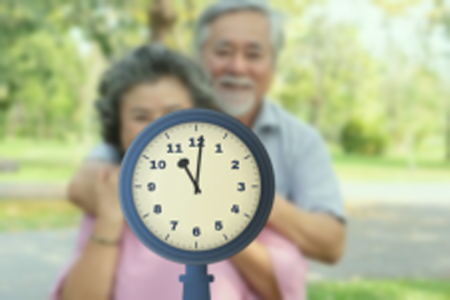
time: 11:01
